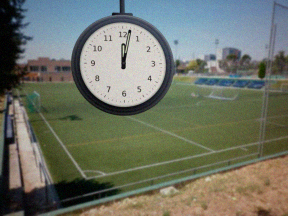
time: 12:02
